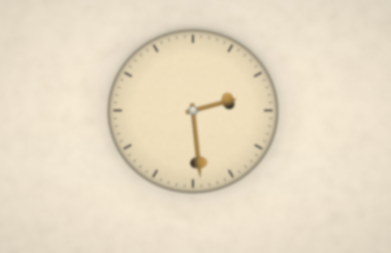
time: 2:29
